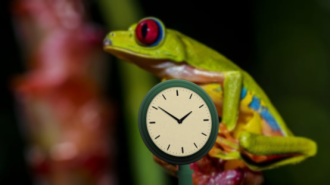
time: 1:51
